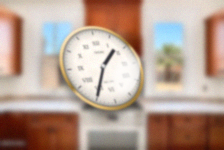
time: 1:35
